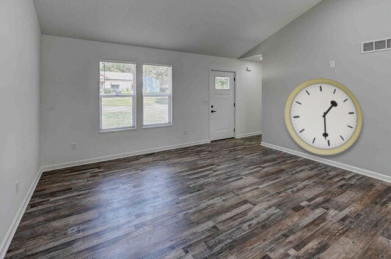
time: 1:31
